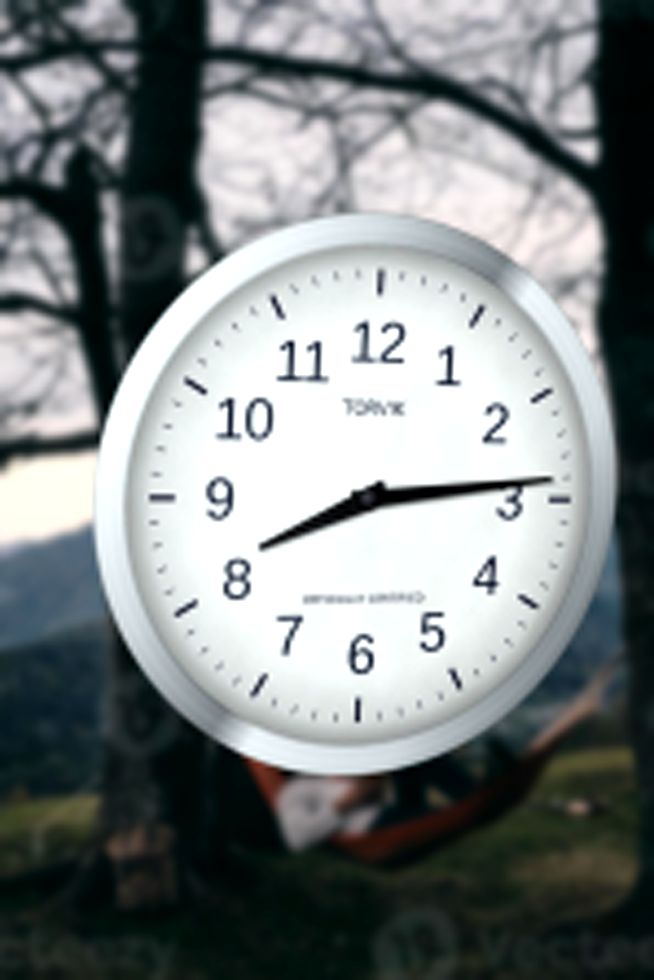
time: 8:14
